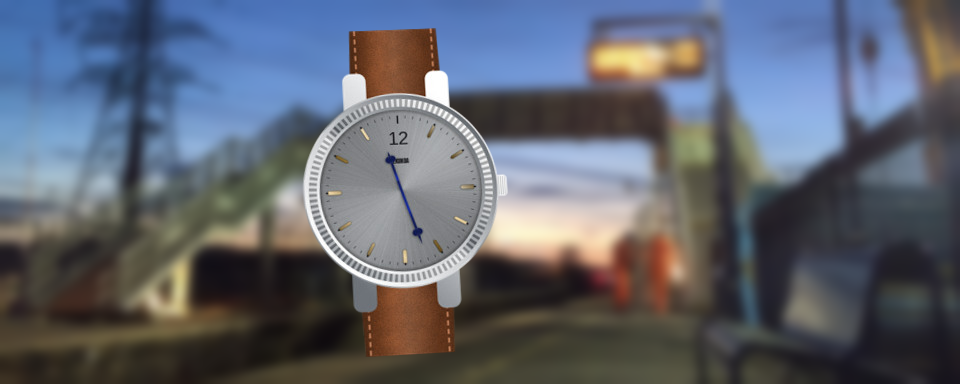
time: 11:27
